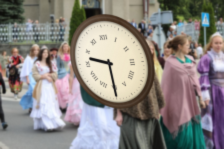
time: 9:30
